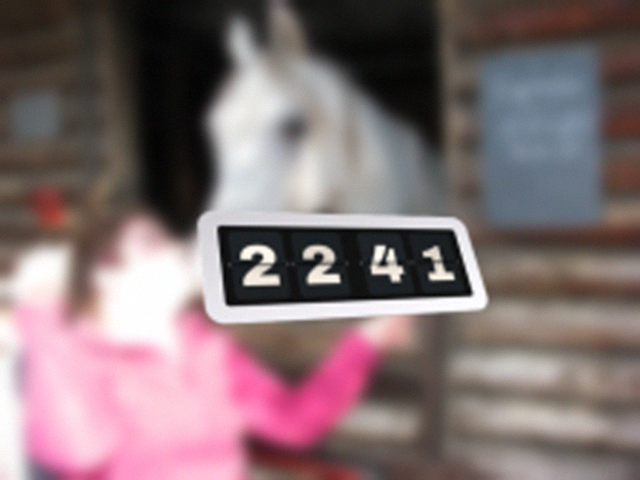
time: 22:41
